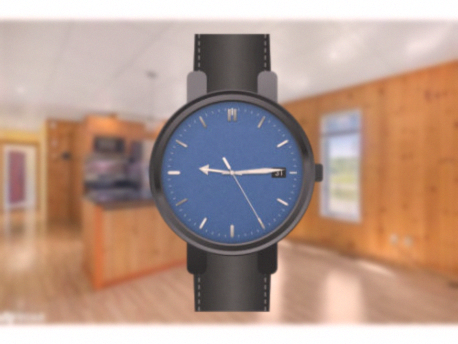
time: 9:14:25
